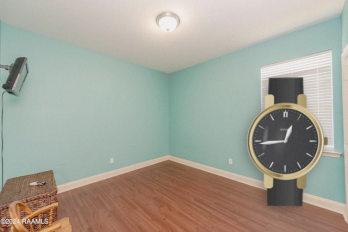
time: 12:44
